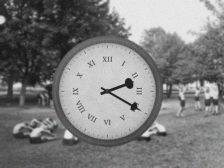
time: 2:20
